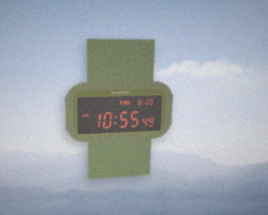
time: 10:55:49
